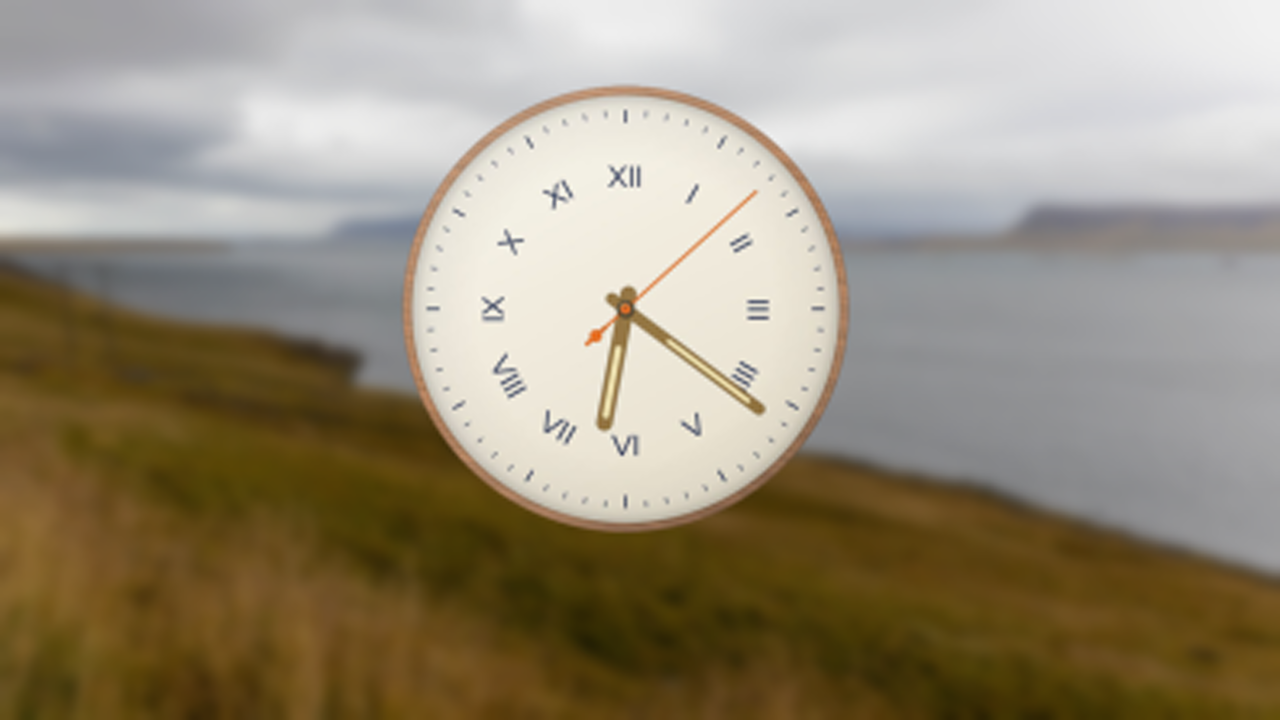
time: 6:21:08
